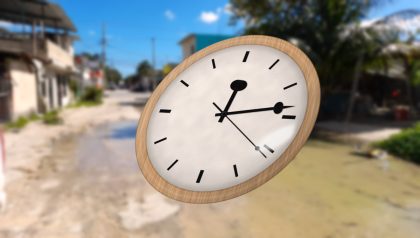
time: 12:13:21
